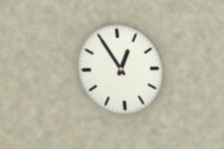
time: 12:55
